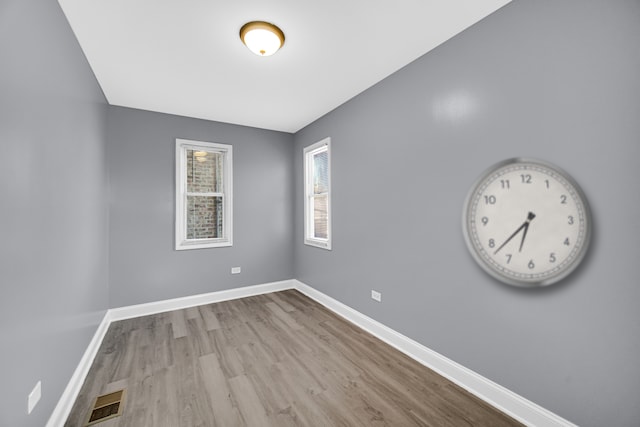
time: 6:38
